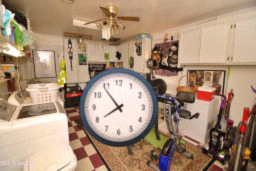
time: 7:54
